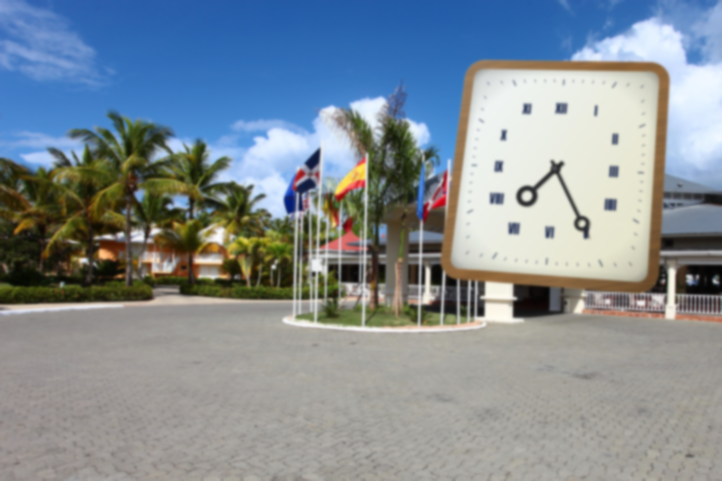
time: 7:25
